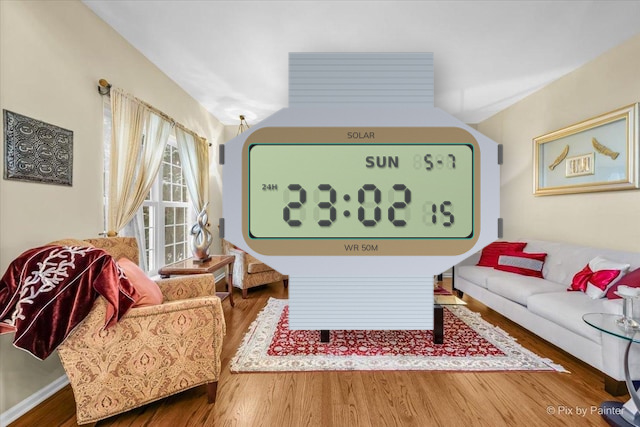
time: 23:02:15
